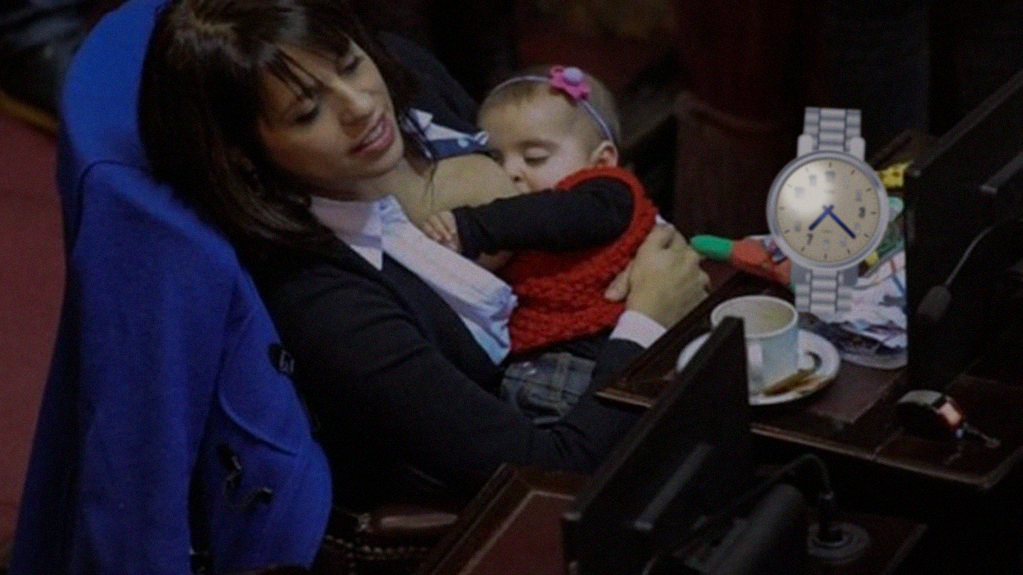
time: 7:22
